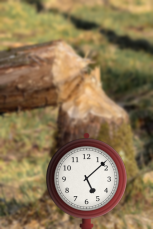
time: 5:08
